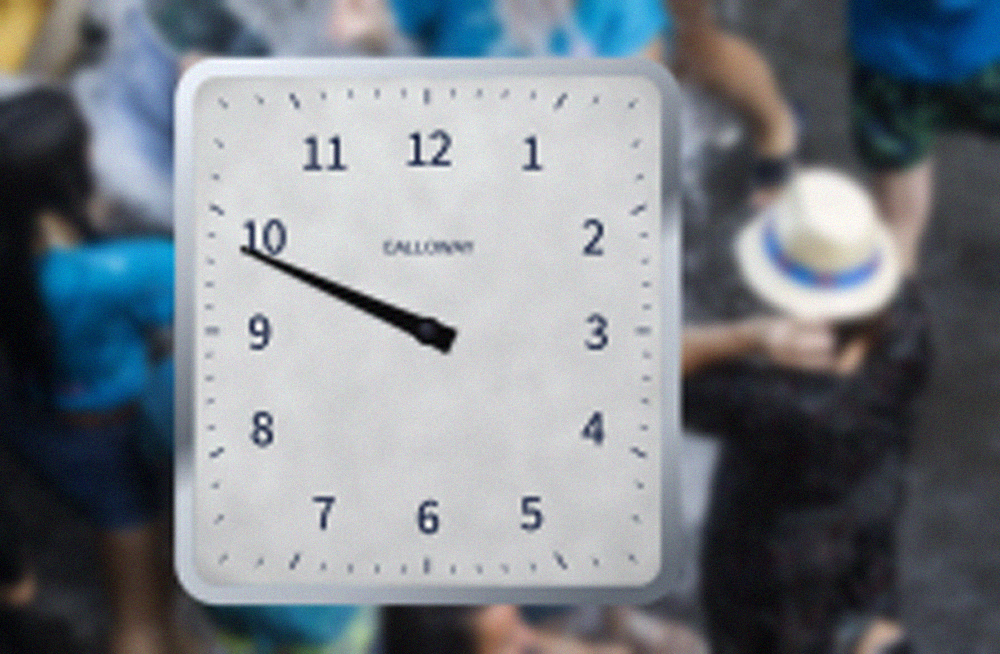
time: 9:49
